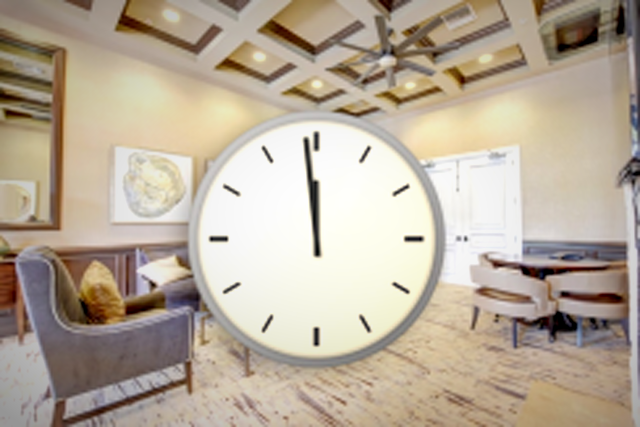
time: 11:59
